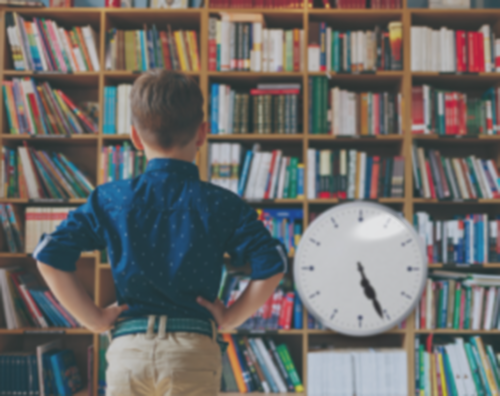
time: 5:26
